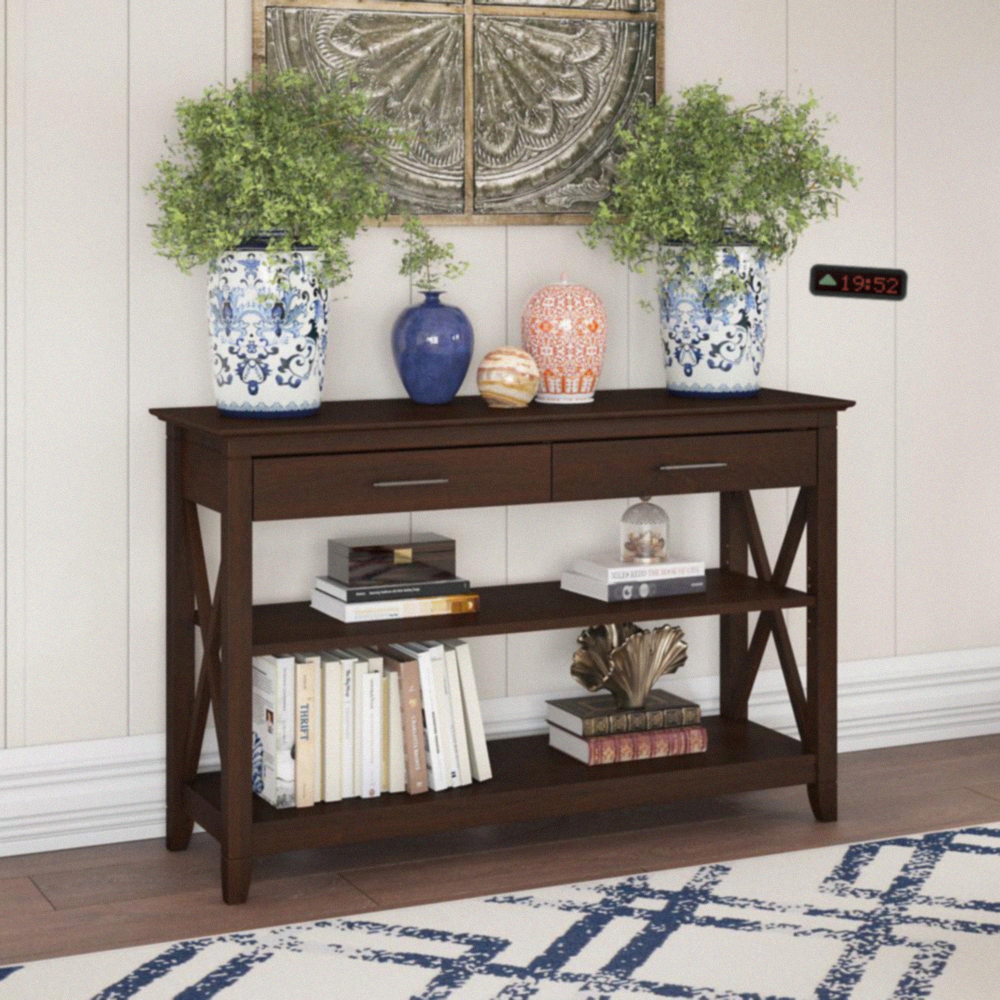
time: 19:52
